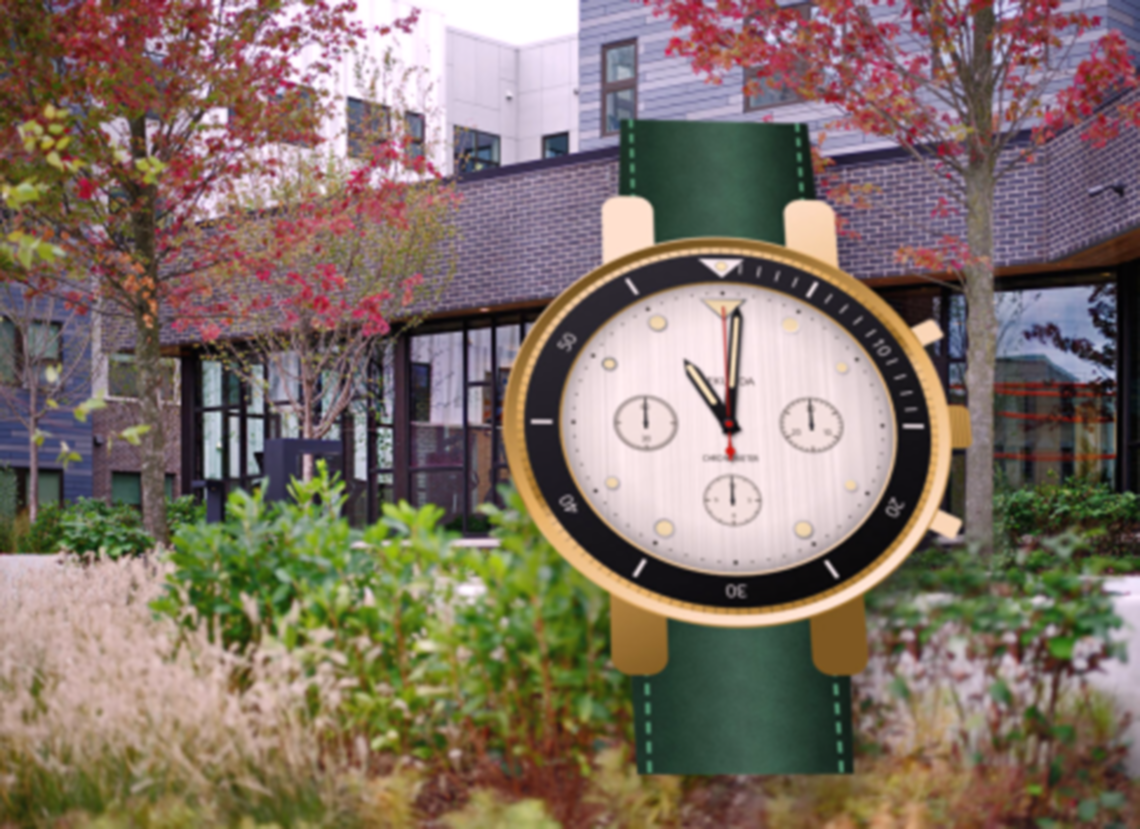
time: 11:01
